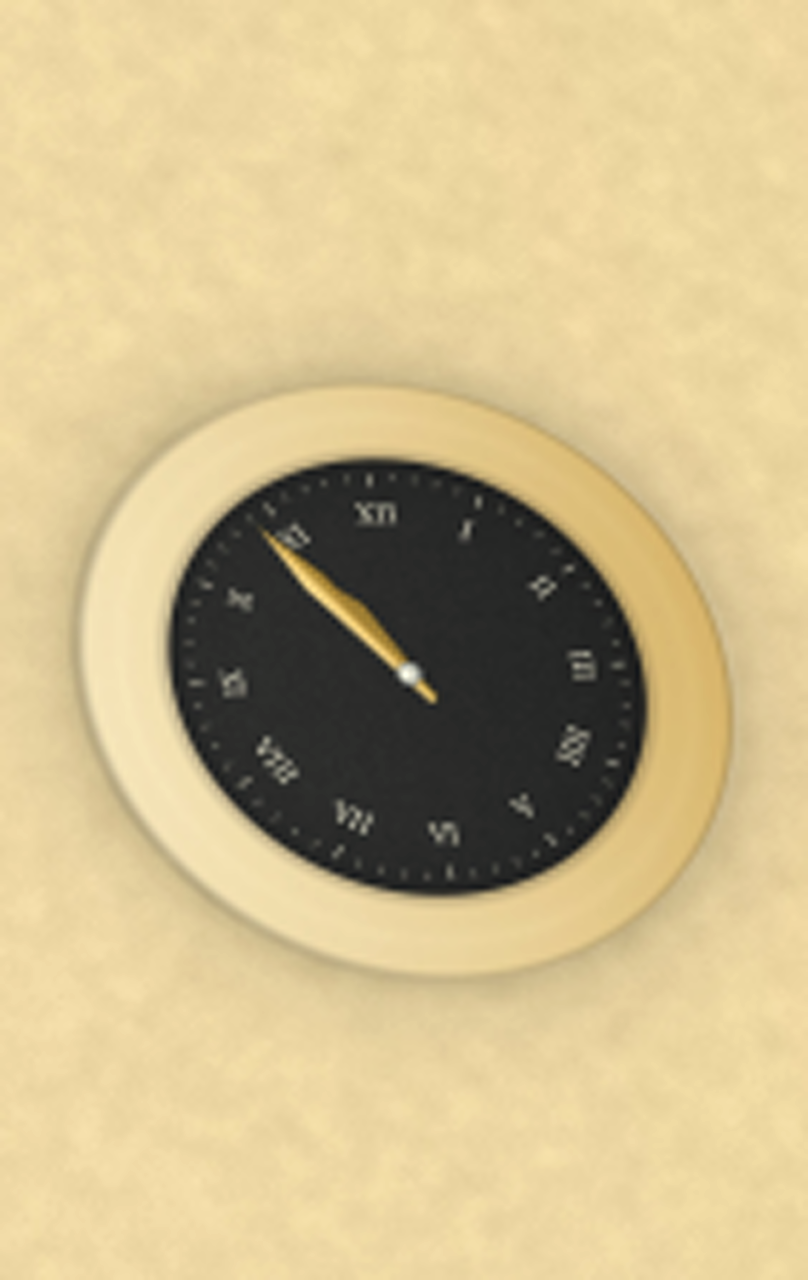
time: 10:54
